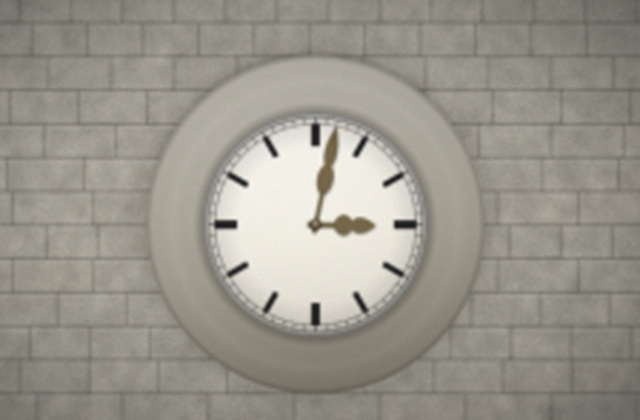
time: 3:02
